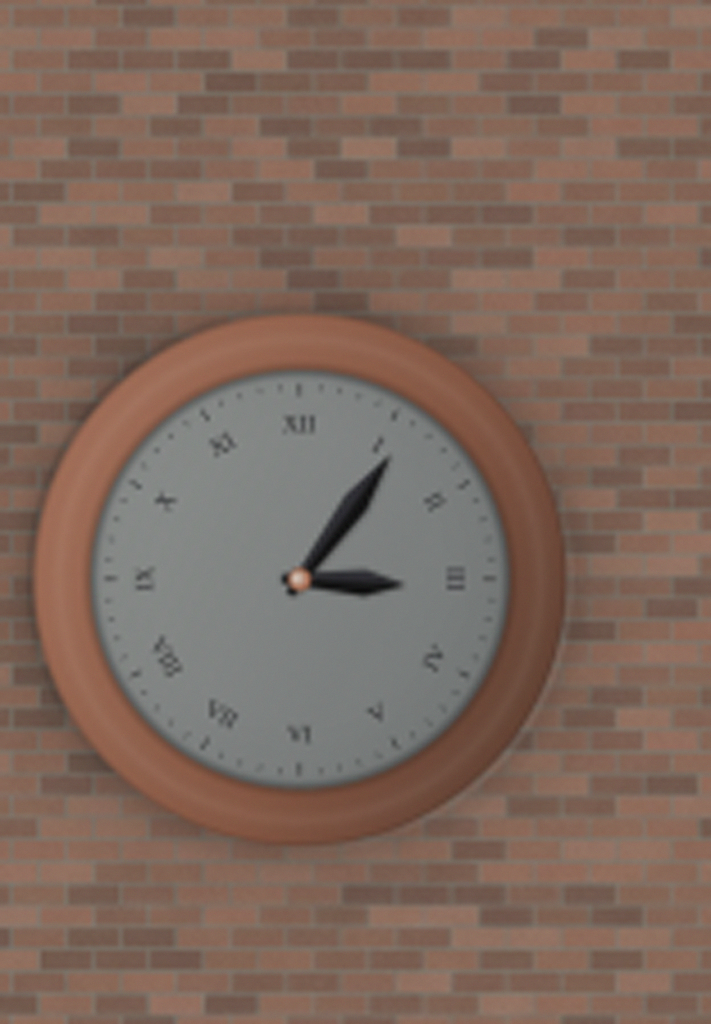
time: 3:06
